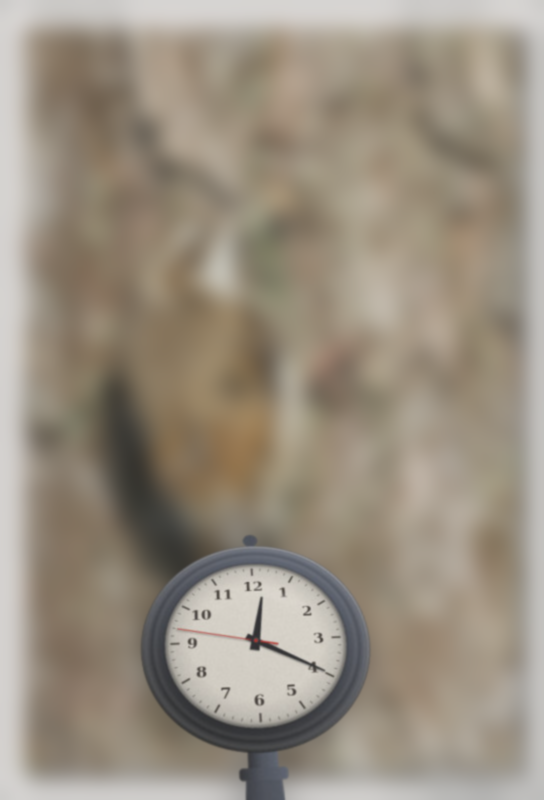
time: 12:19:47
